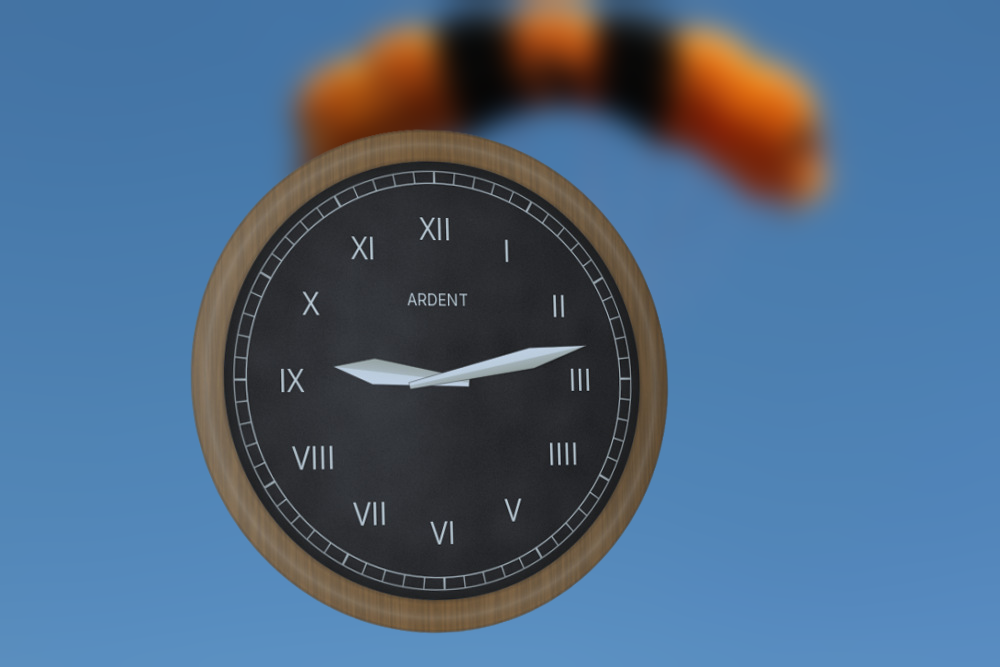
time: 9:13
